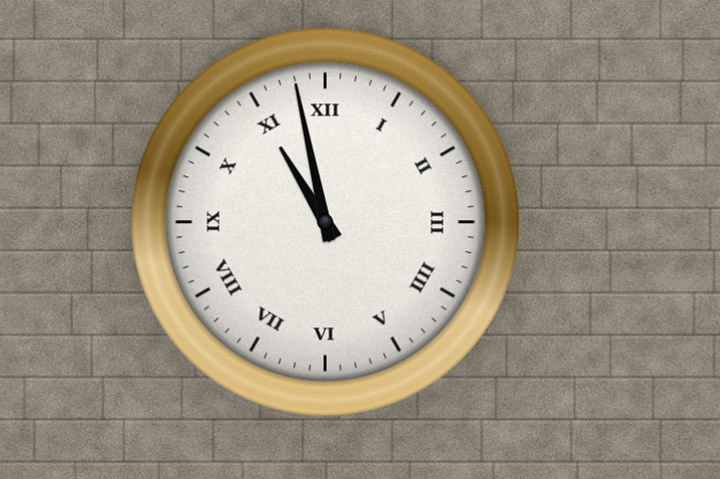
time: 10:58
